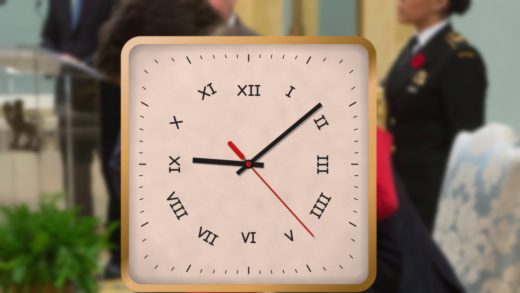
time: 9:08:23
